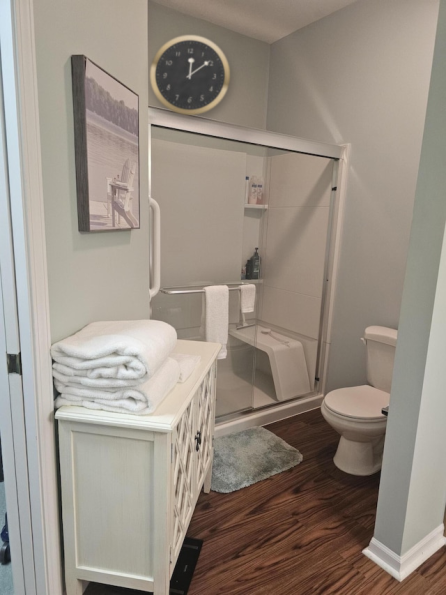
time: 12:09
